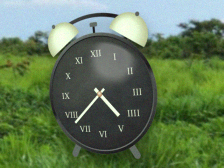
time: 4:38
